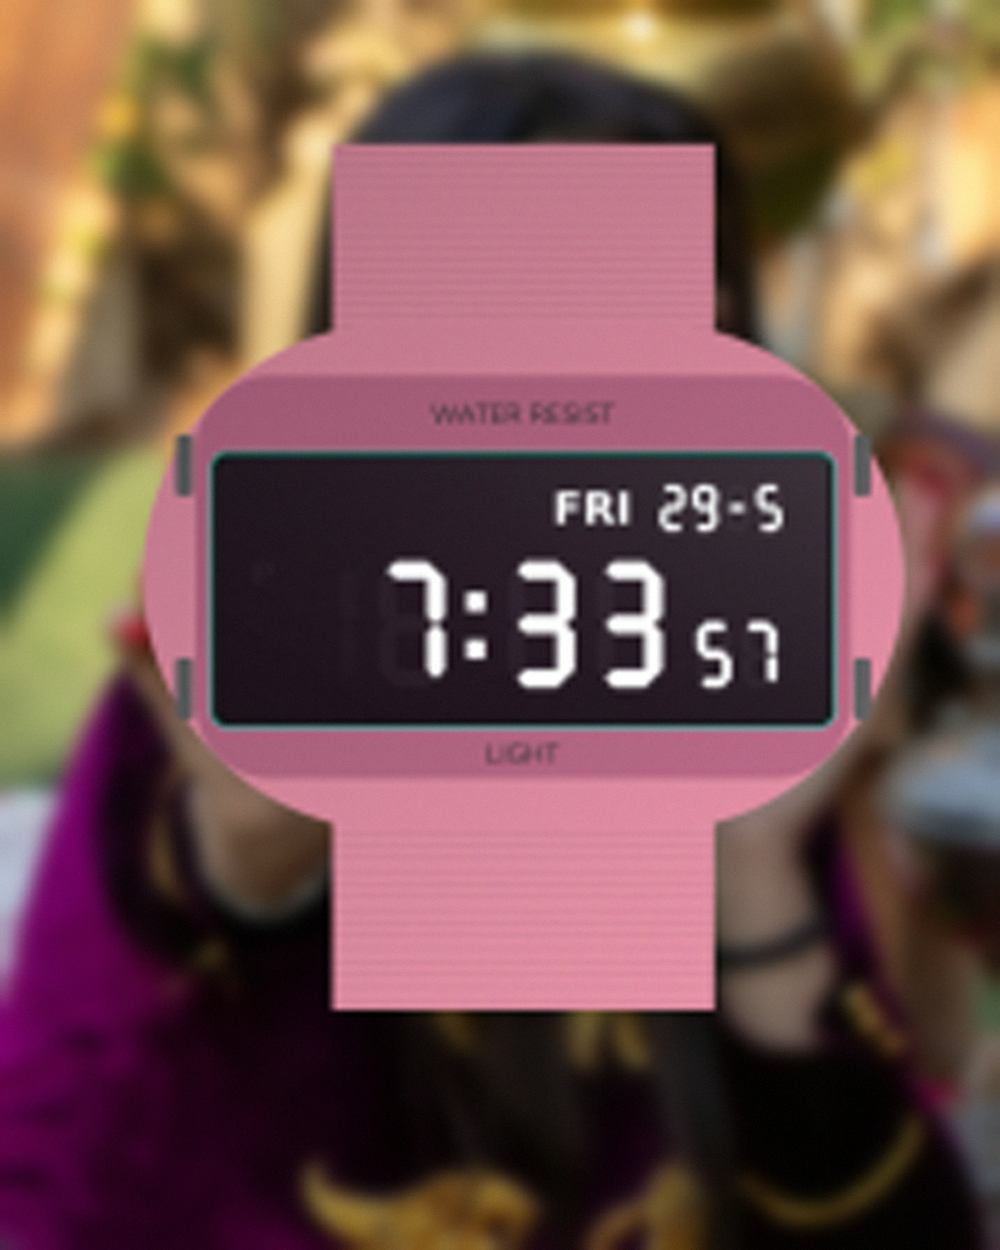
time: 7:33:57
